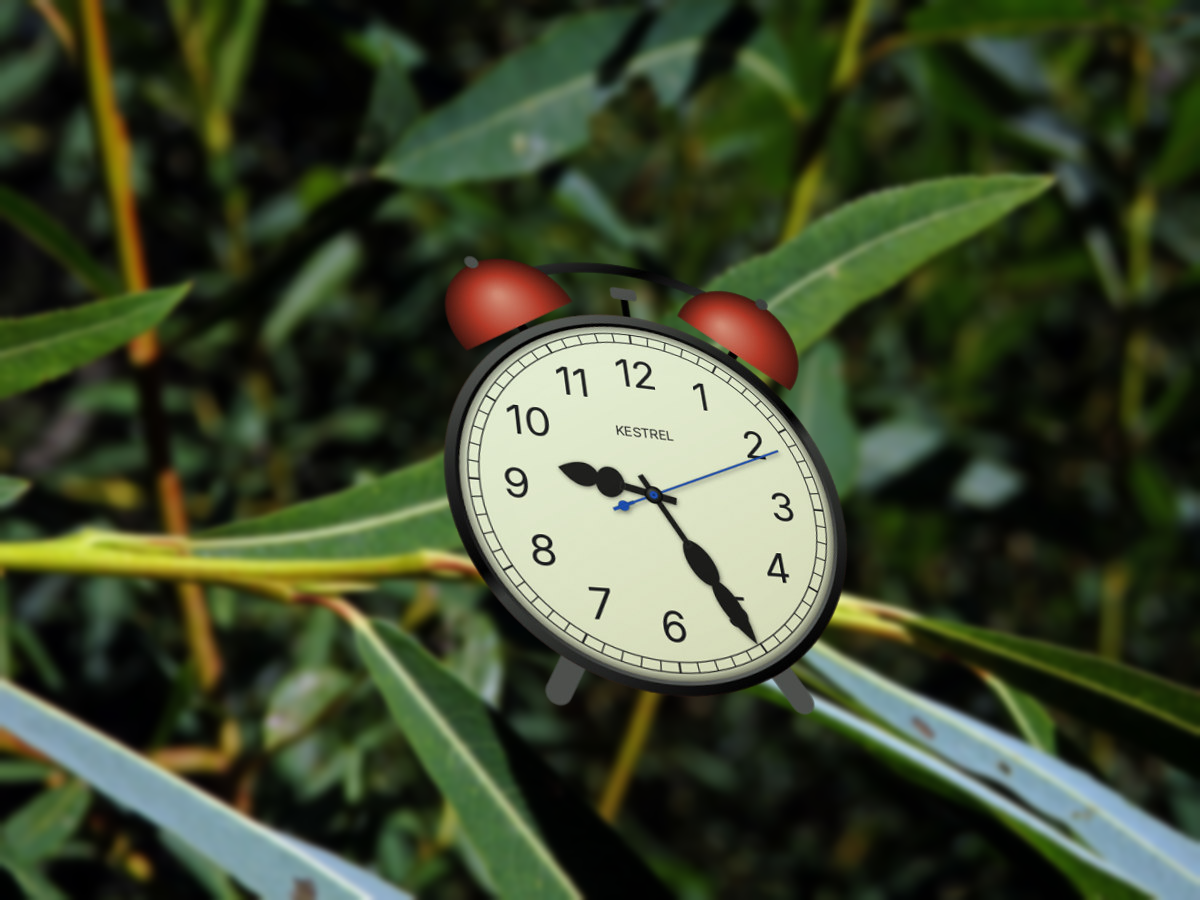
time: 9:25:11
